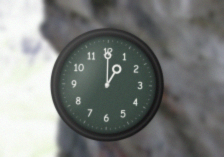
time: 1:00
